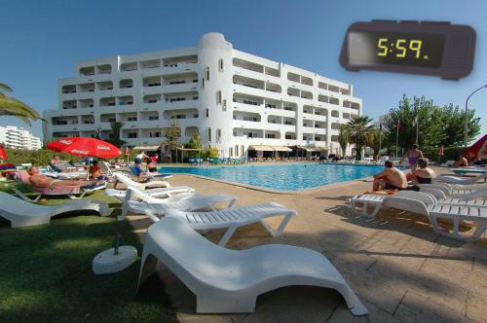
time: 5:59
